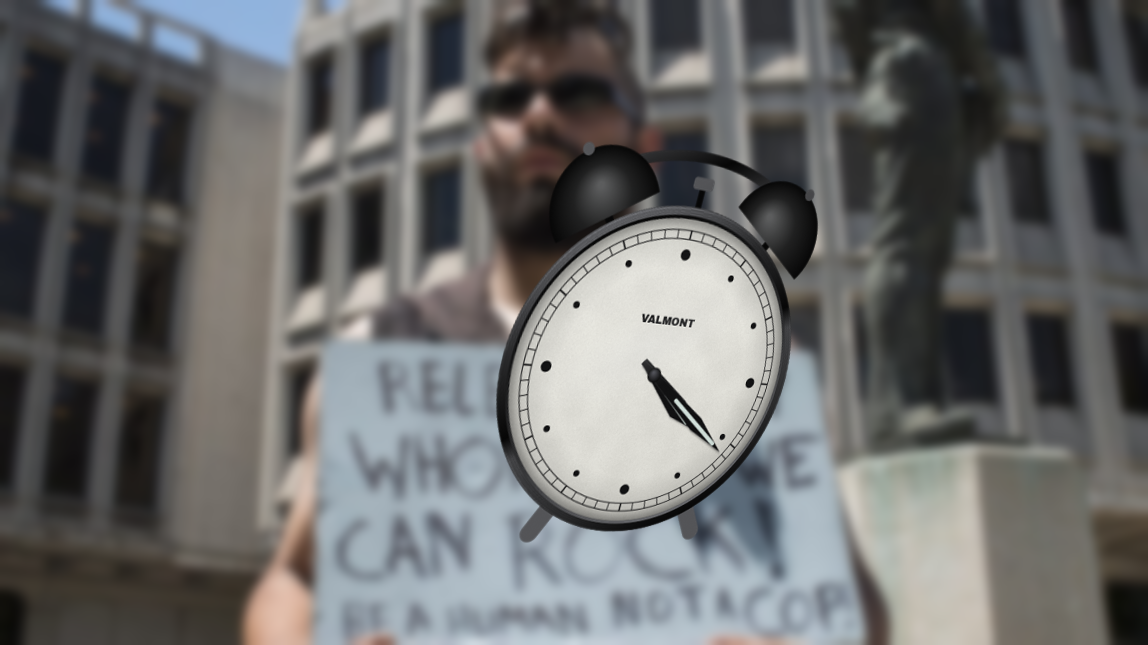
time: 4:21
